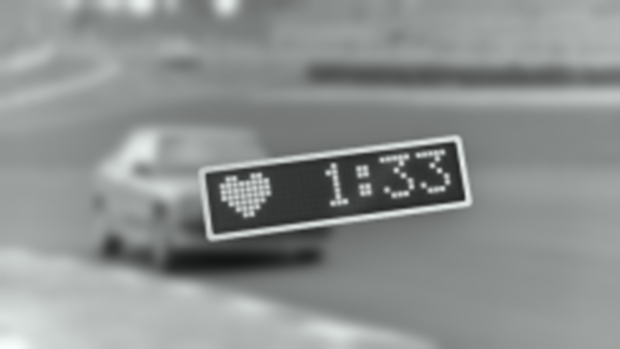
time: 1:33
